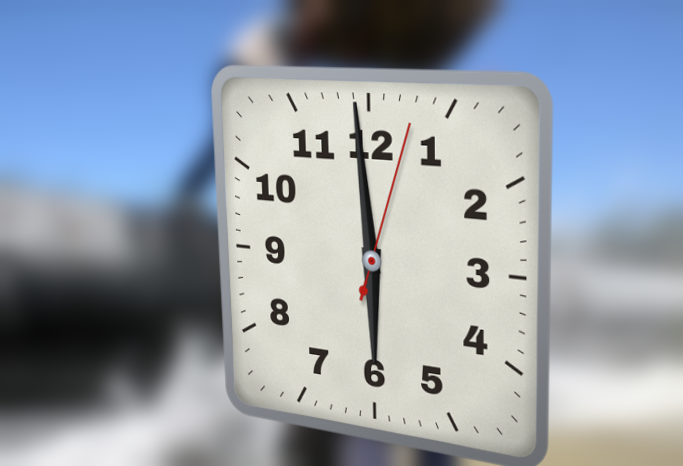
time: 5:59:03
